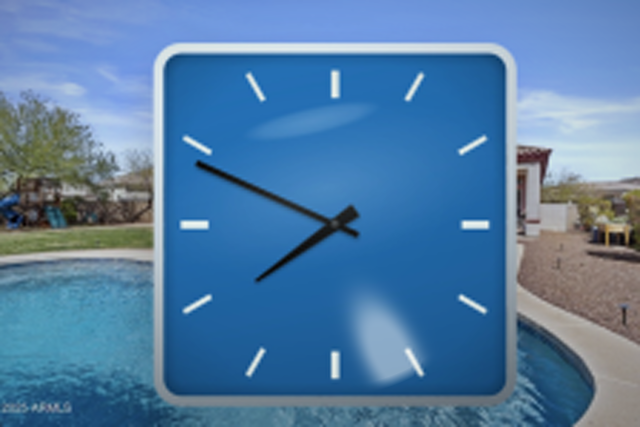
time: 7:49
